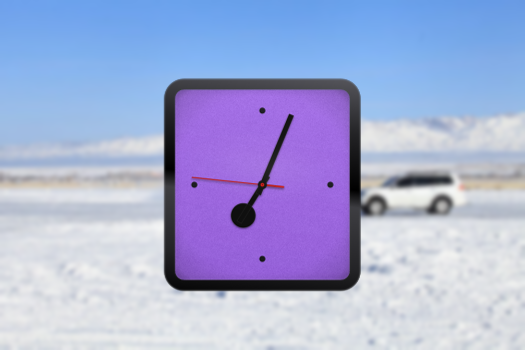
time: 7:03:46
